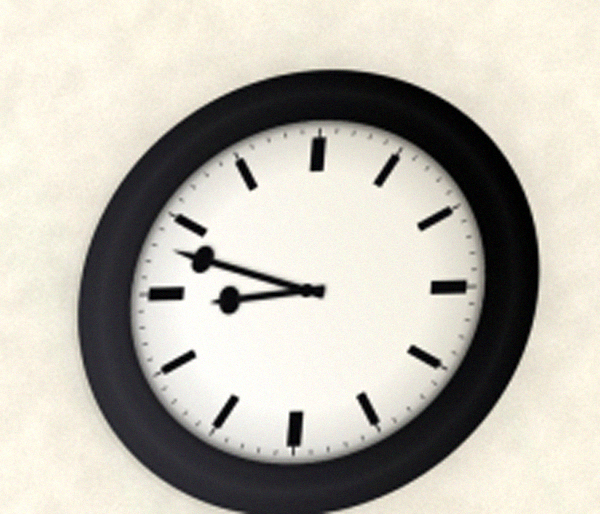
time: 8:48
